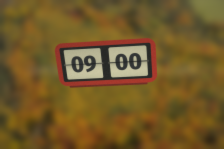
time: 9:00
